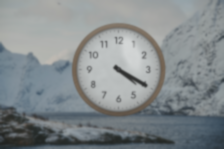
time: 4:20
